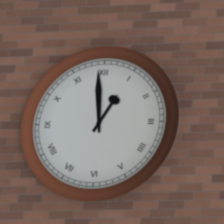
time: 12:59
